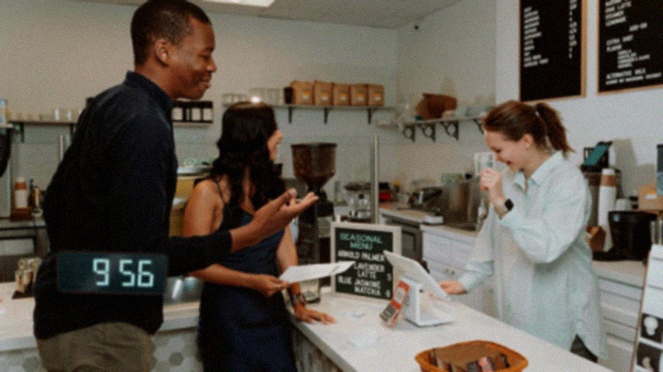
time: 9:56
